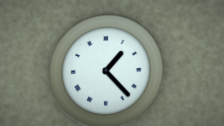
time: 1:23
